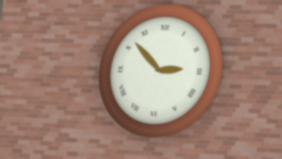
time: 2:52
